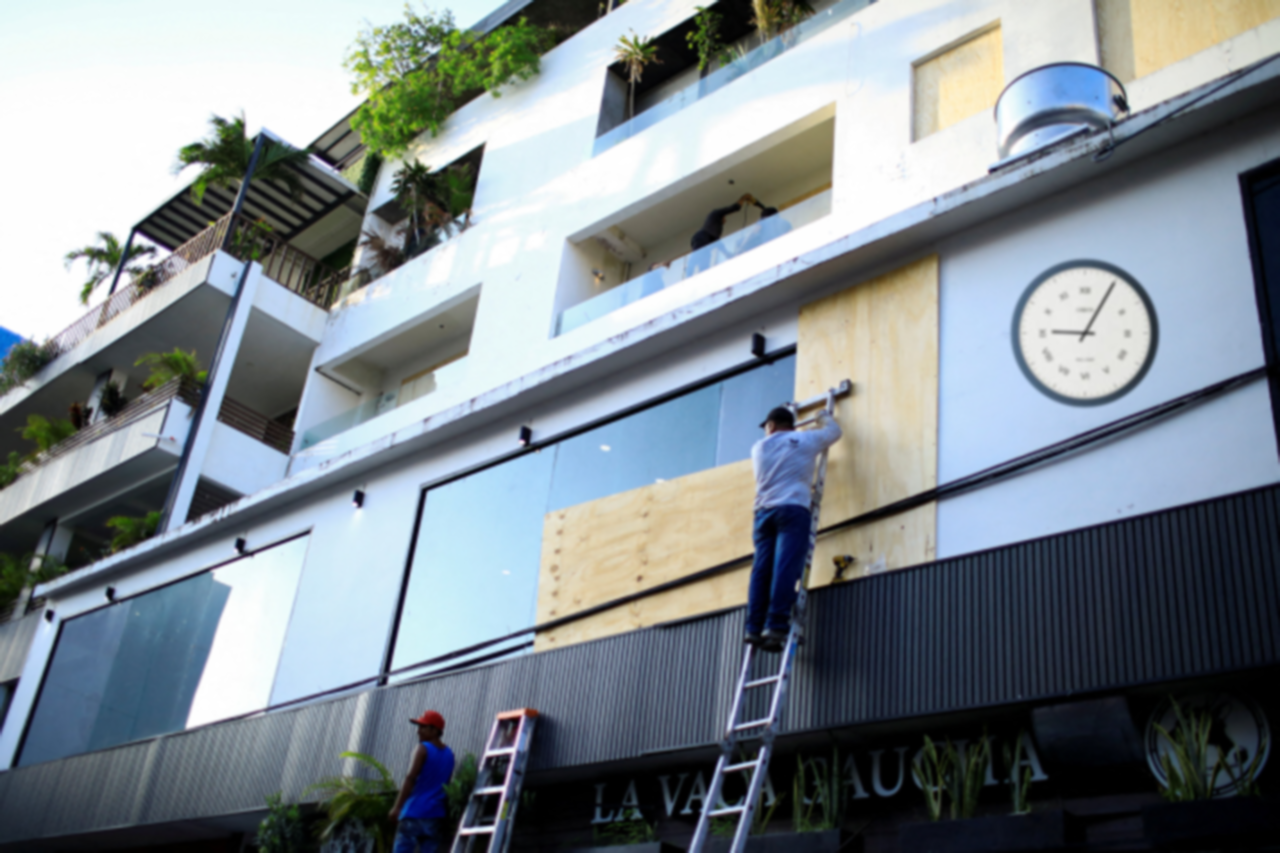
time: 9:05
